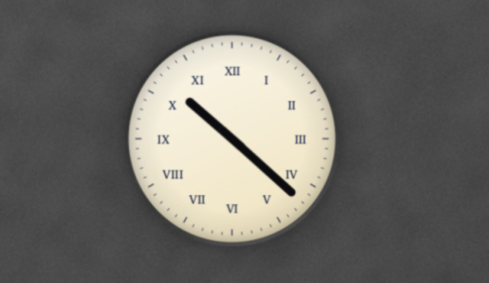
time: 10:22
